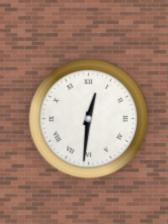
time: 12:31
